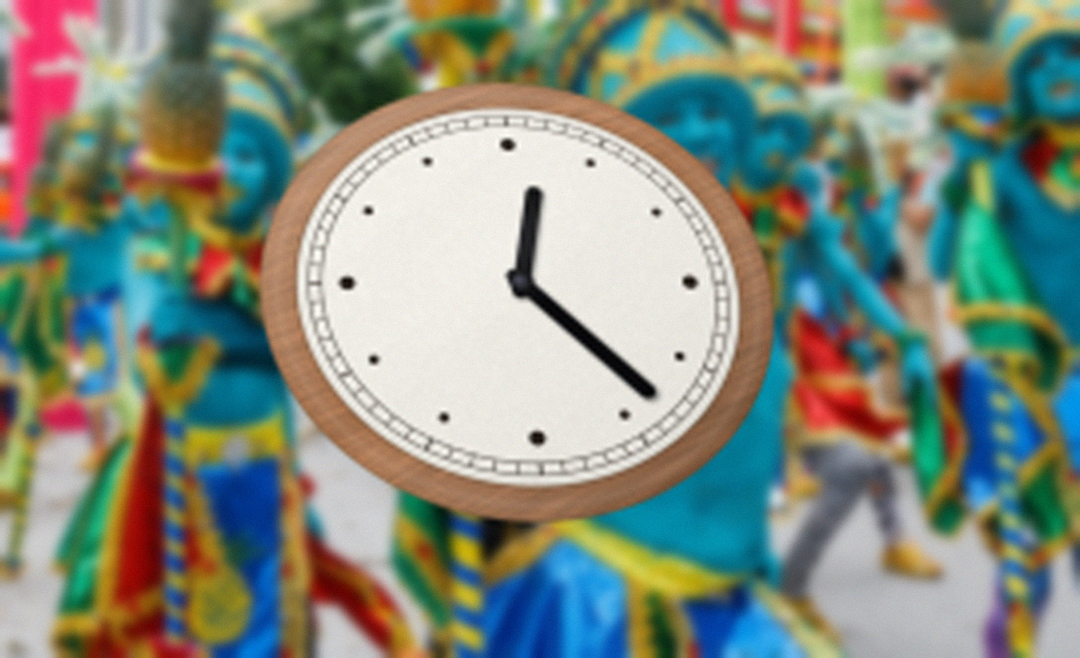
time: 12:23
